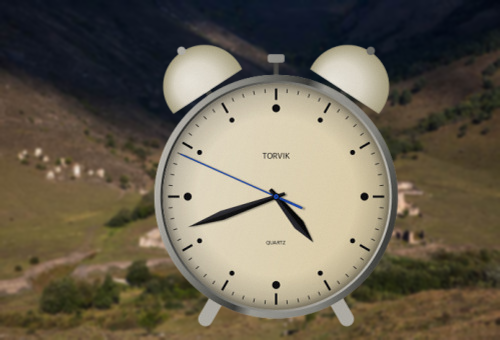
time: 4:41:49
